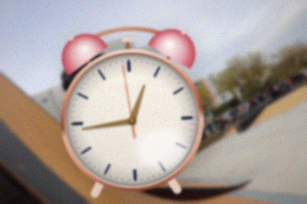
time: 12:43:59
